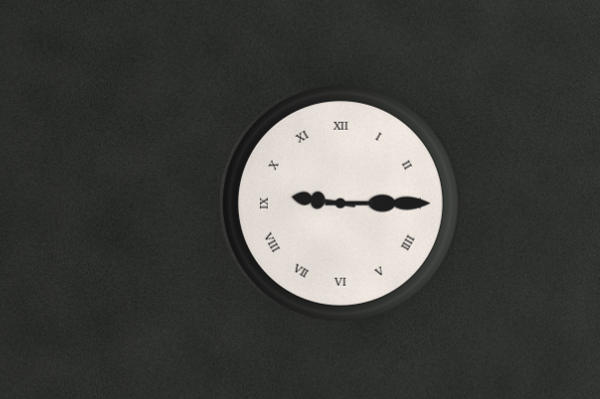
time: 9:15
